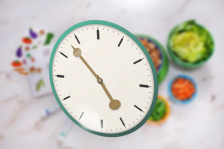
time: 4:53
